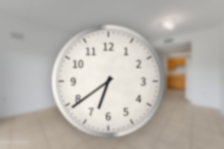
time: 6:39
